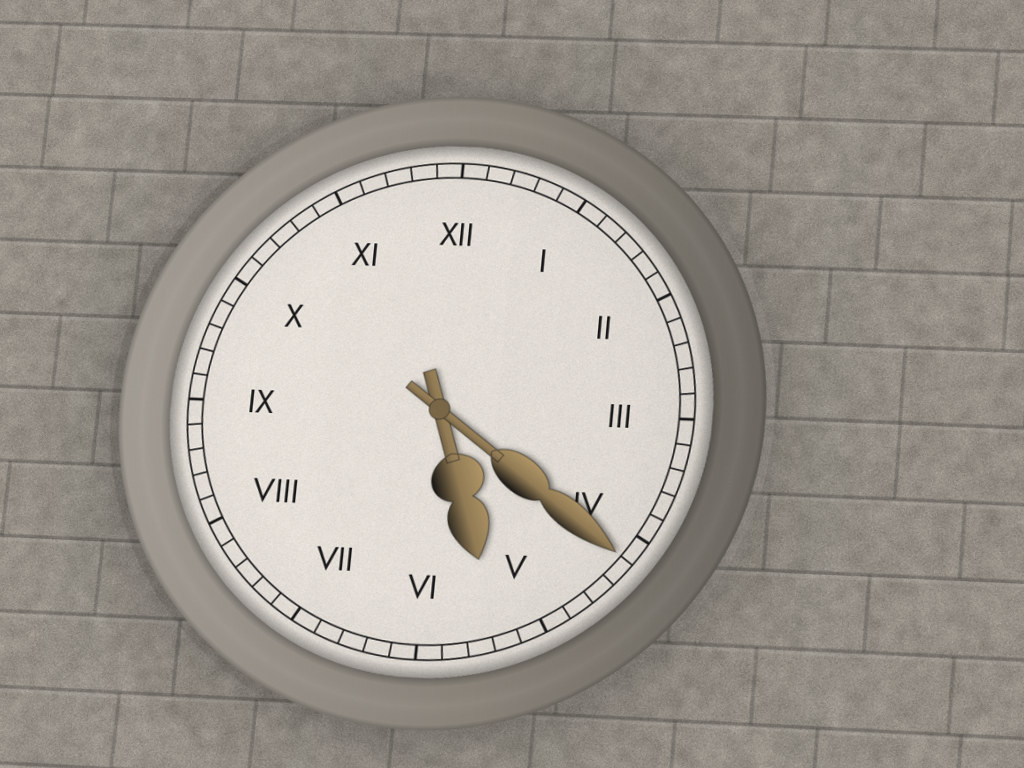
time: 5:21
